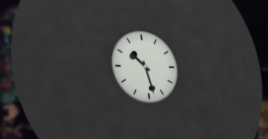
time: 10:28
